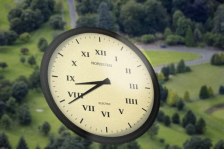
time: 8:39
